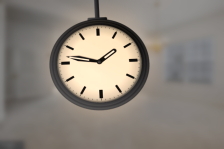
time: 1:47
